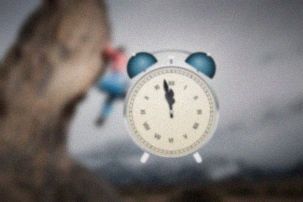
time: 11:58
